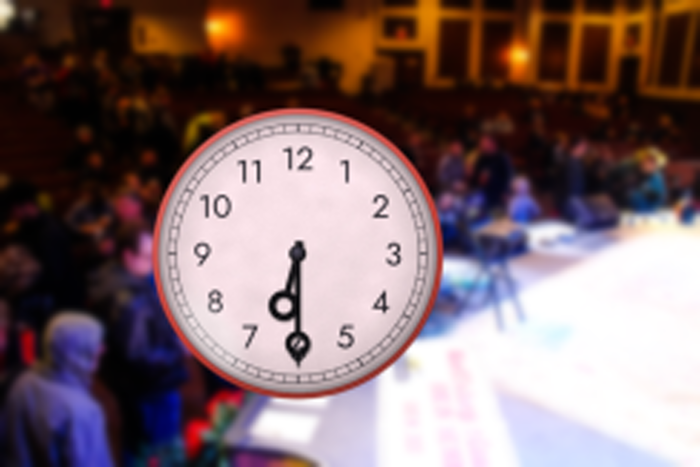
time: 6:30
